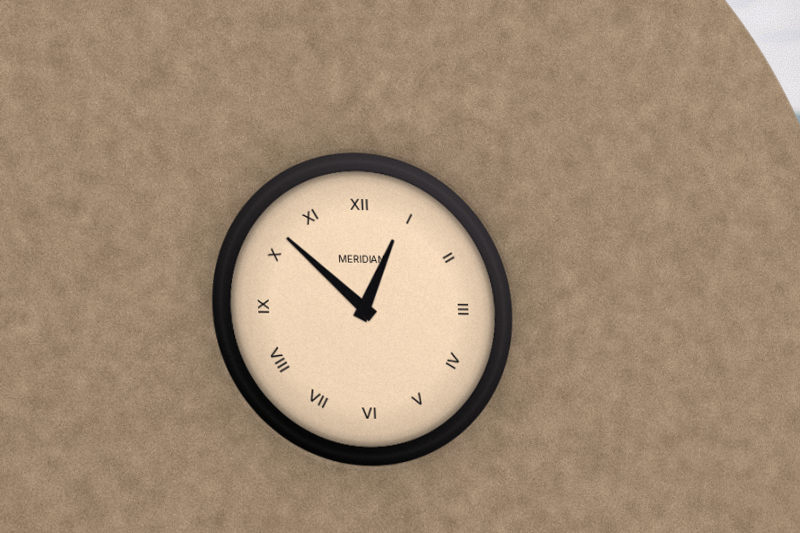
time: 12:52
